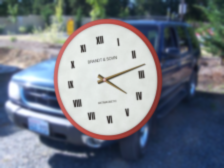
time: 4:13
